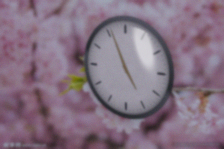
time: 4:56
